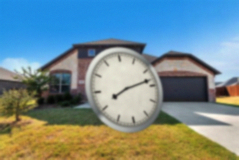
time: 8:13
